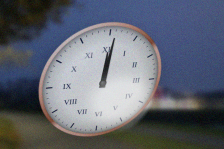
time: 12:01
